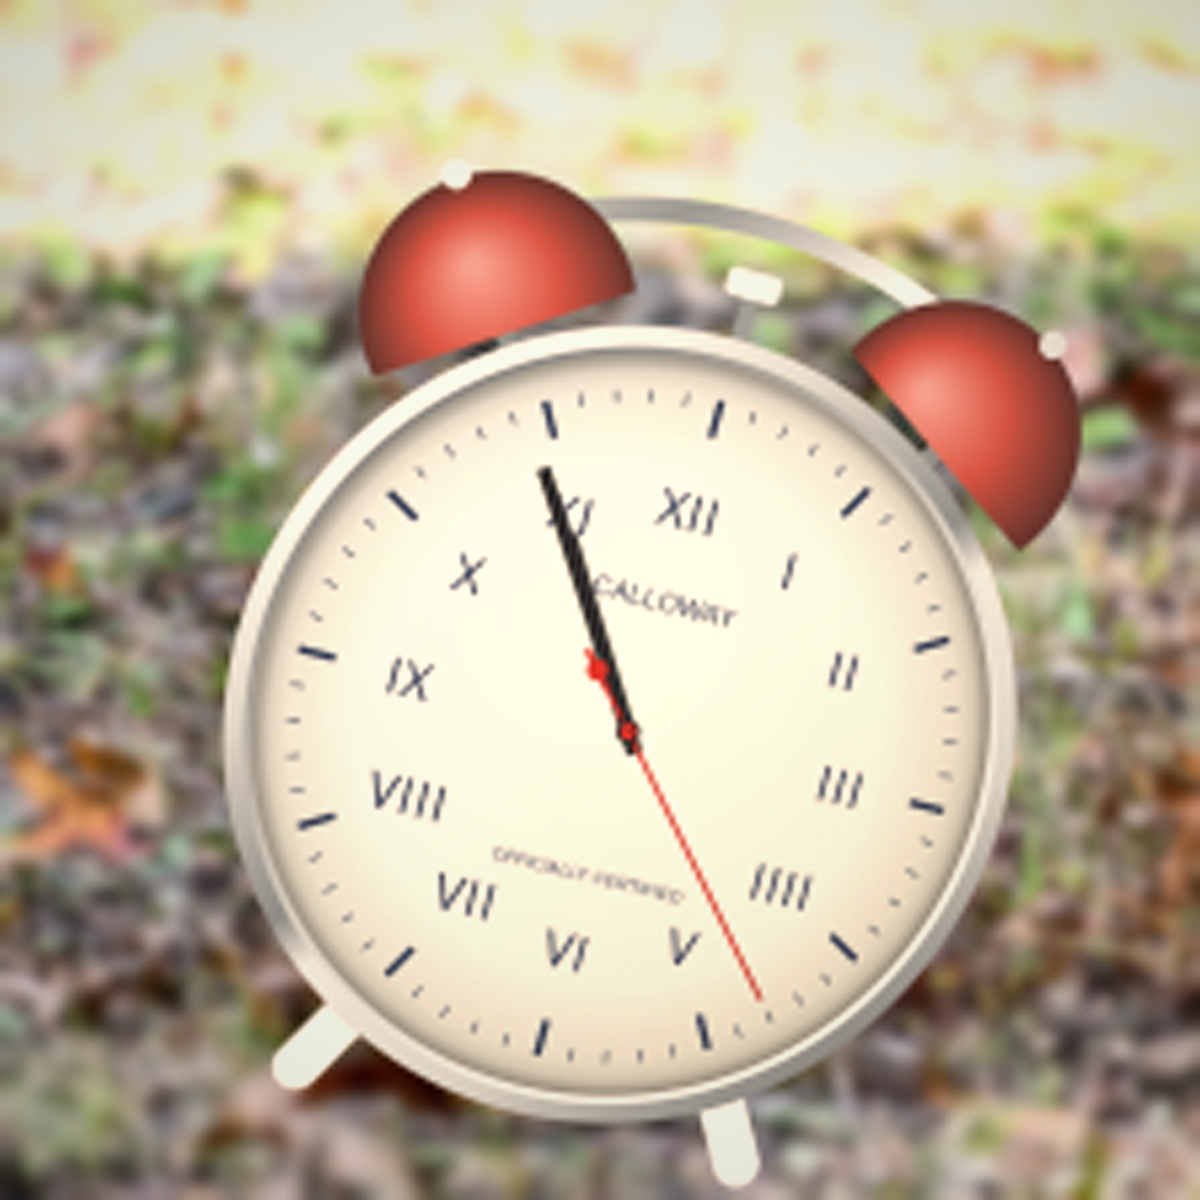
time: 10:54:23
